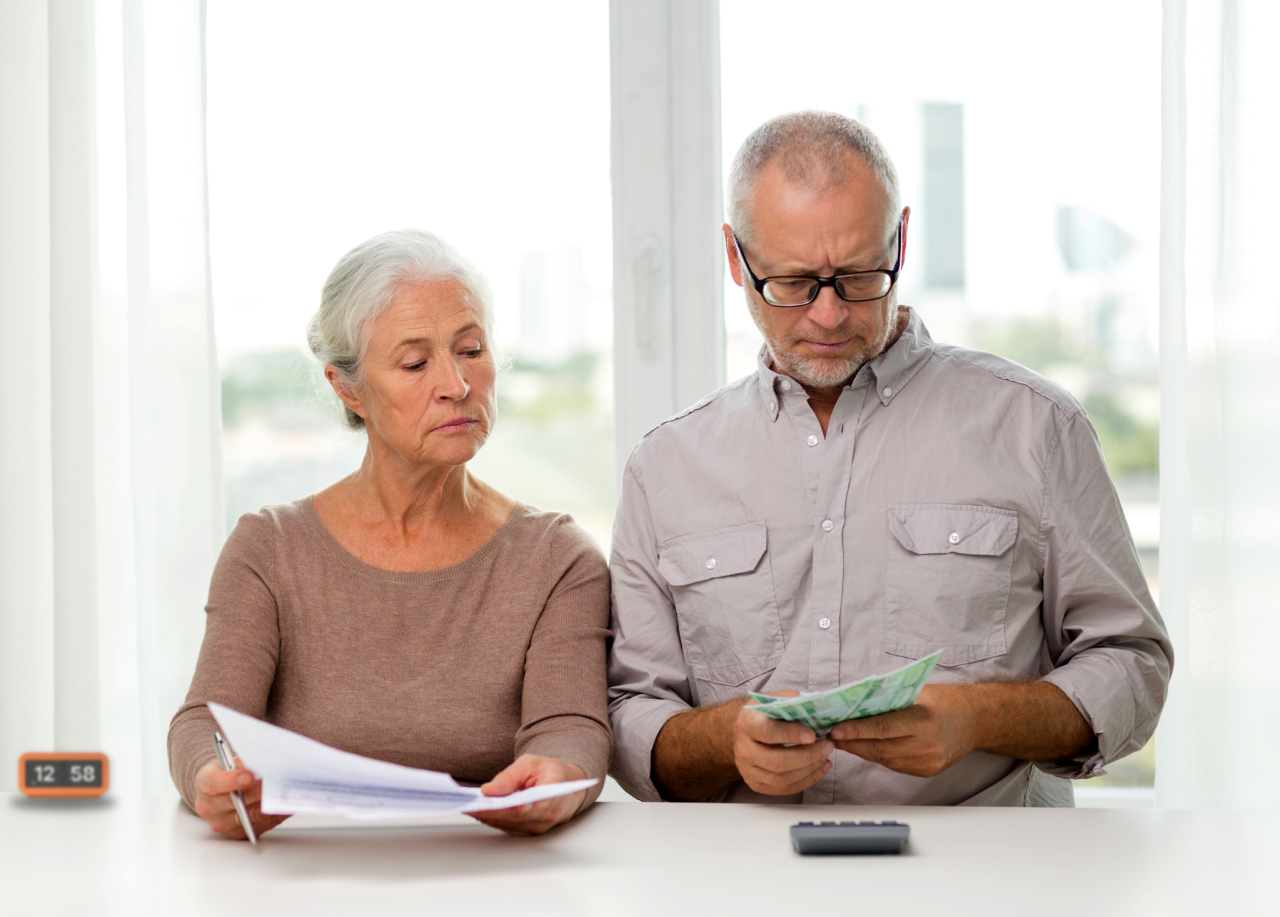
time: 12:58
